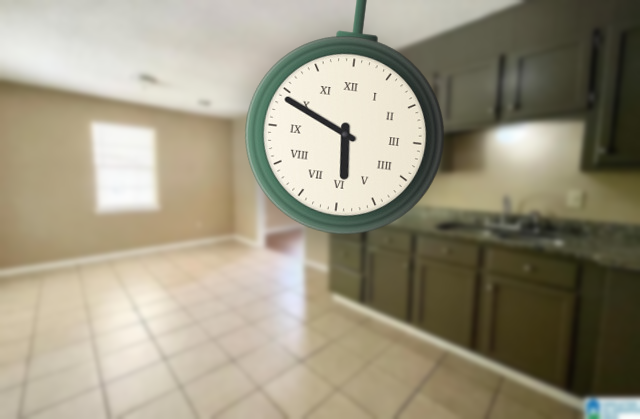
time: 5:49
